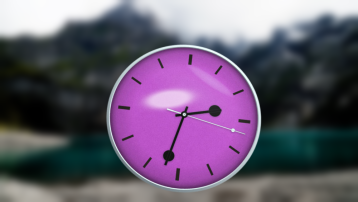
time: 2:32:17
